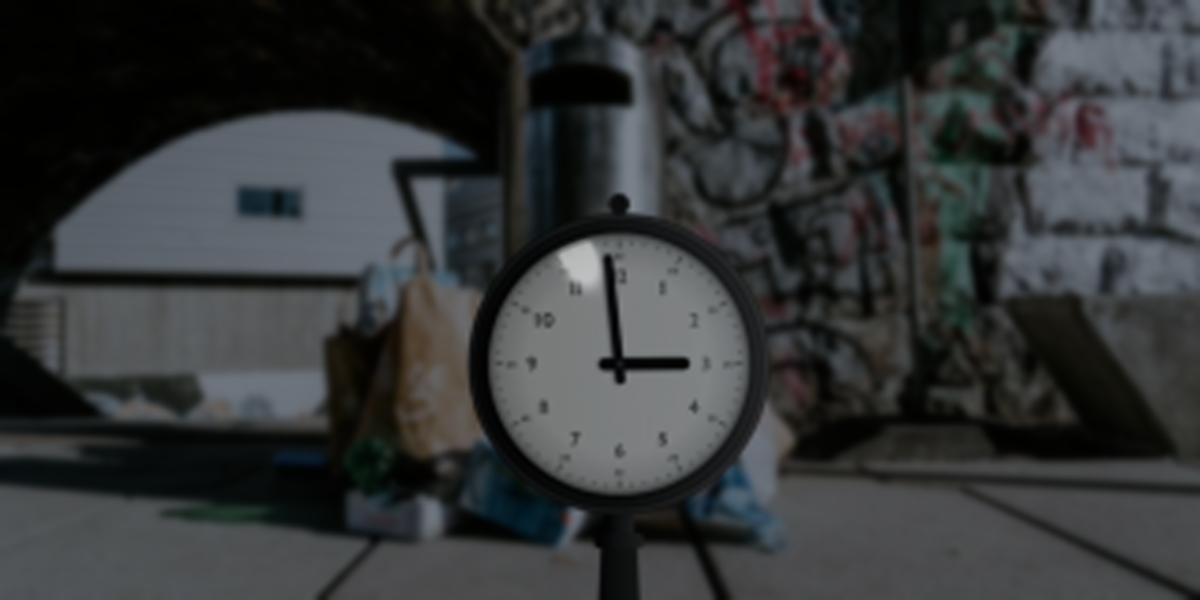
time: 2:59
